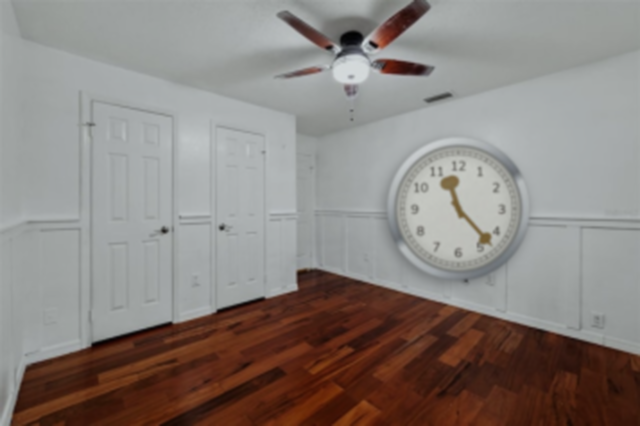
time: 11:23
